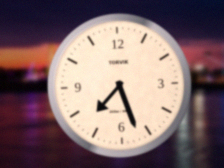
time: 7:27
